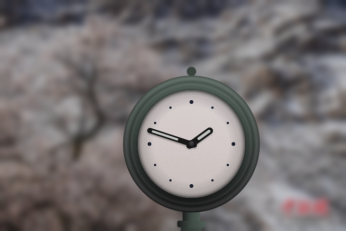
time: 1:48
